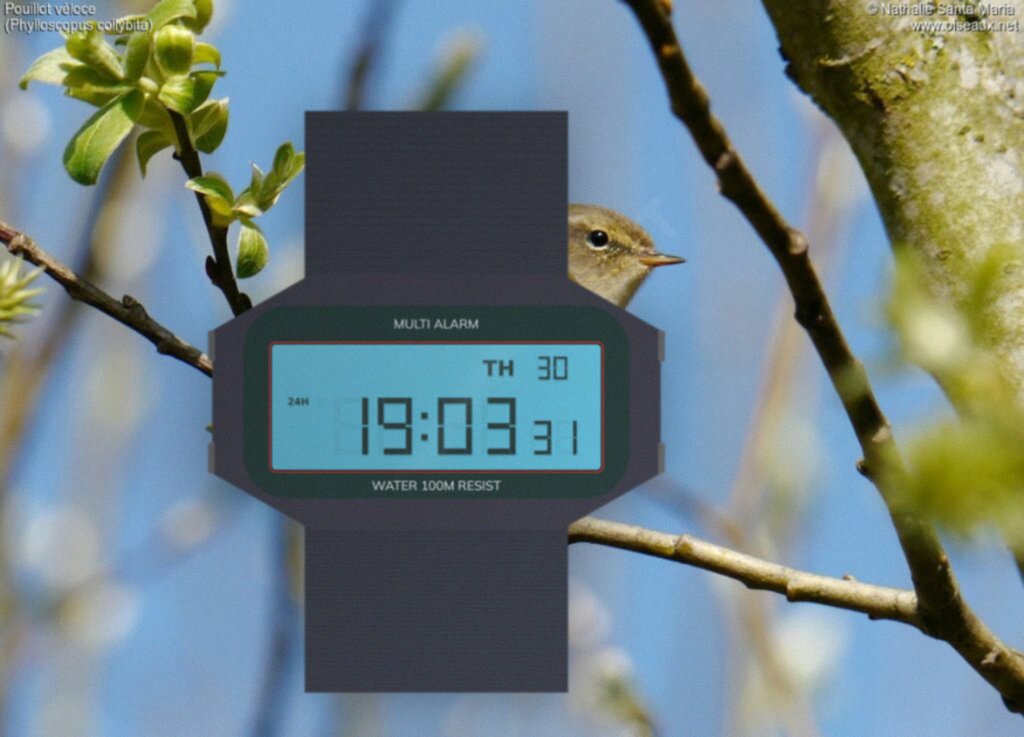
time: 19:03:31
